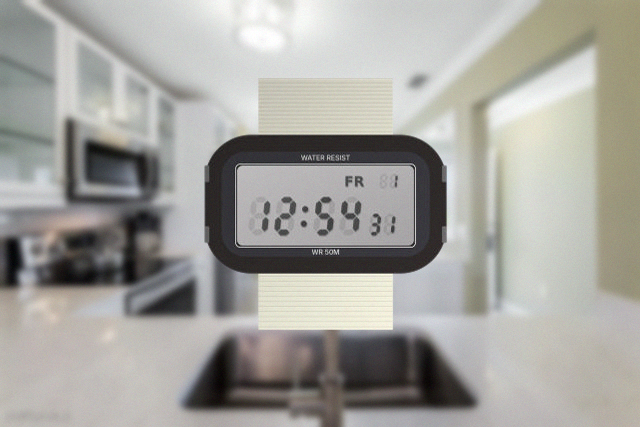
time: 12:54:31
